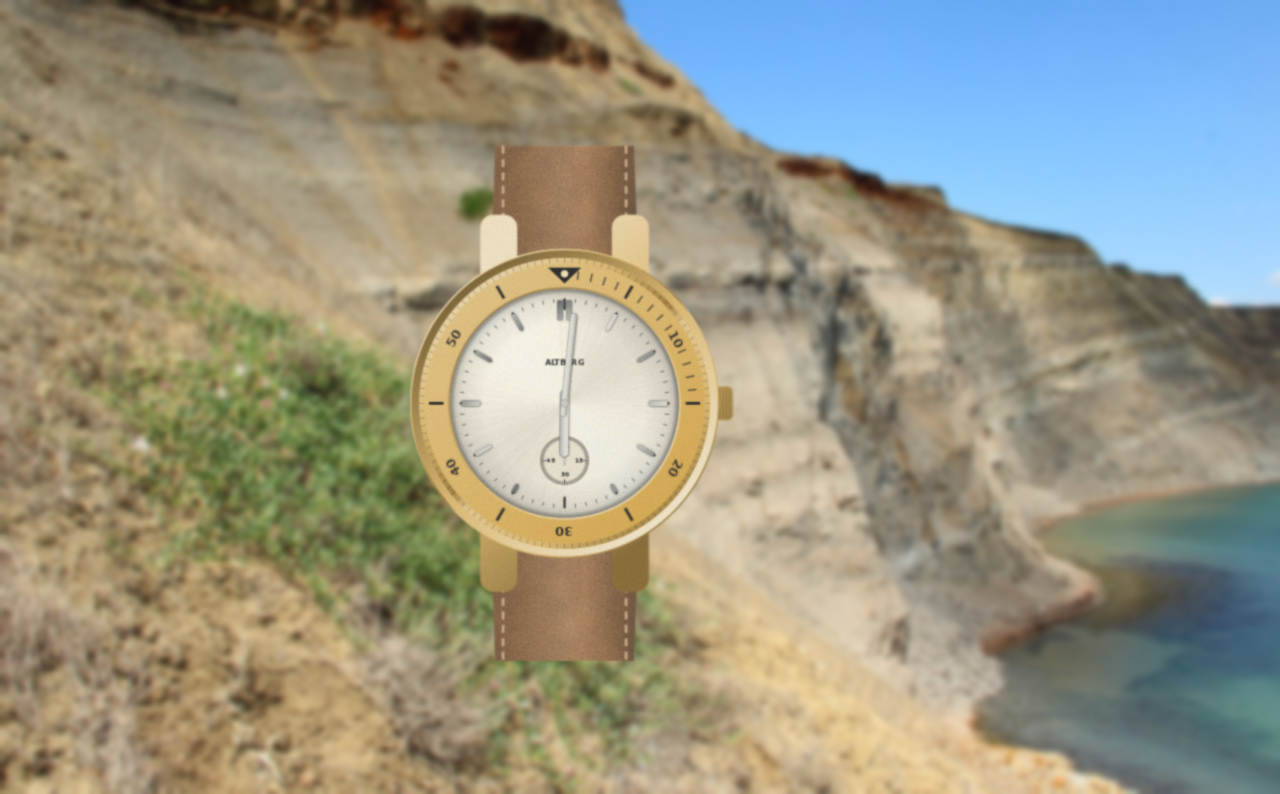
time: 6:01
